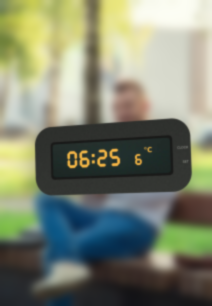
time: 6:25
